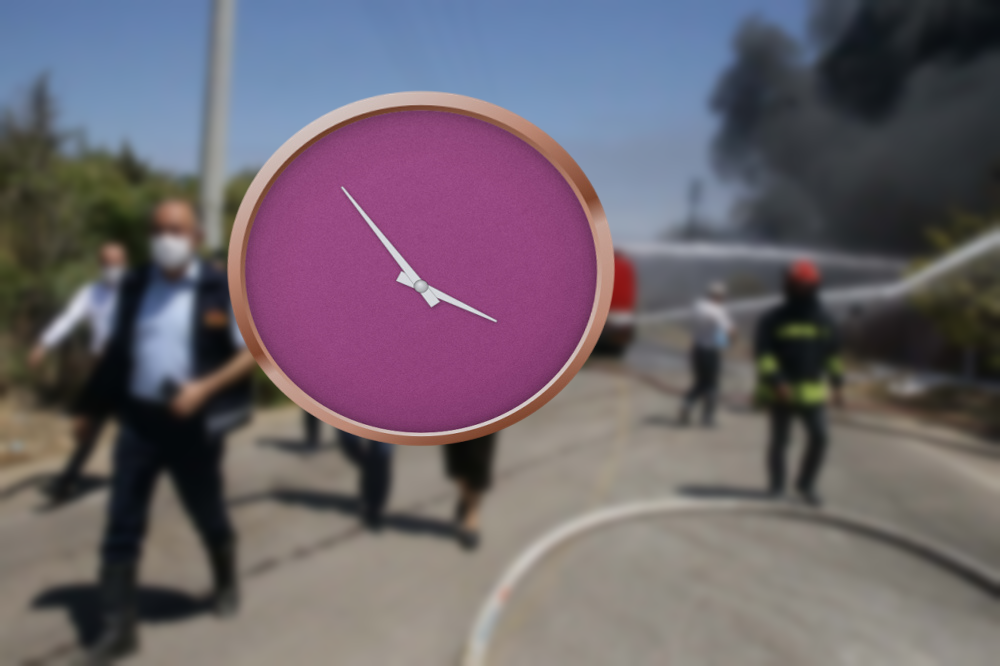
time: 3:54
